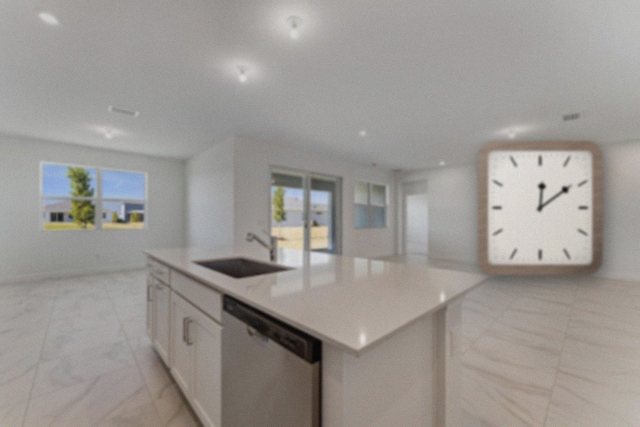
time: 12:09
